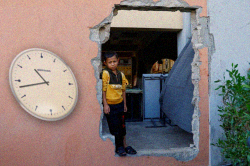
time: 10:43
